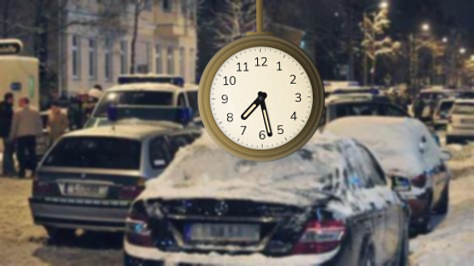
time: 7:28
